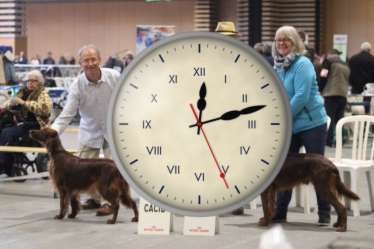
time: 12:12:26
